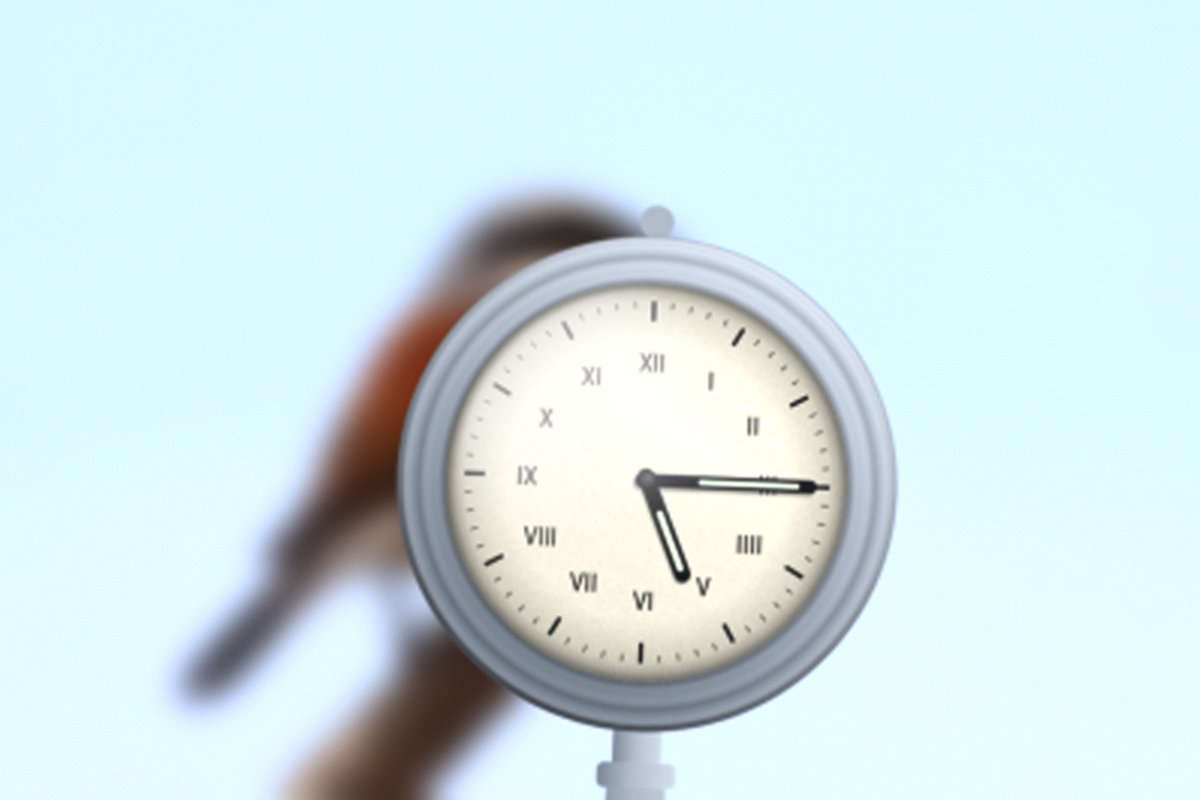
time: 5:15
